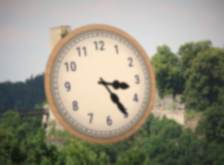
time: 3:25
